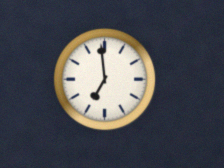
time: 6:59
